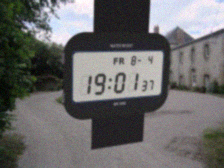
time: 19:01:37
